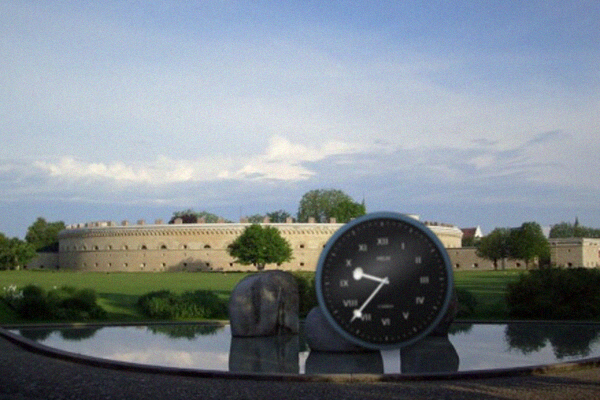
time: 9:37
